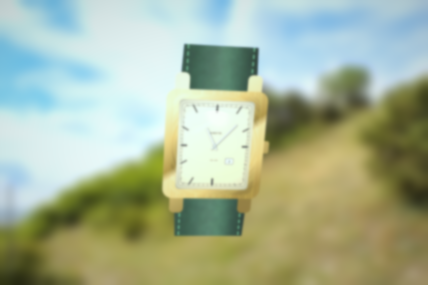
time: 11:07
